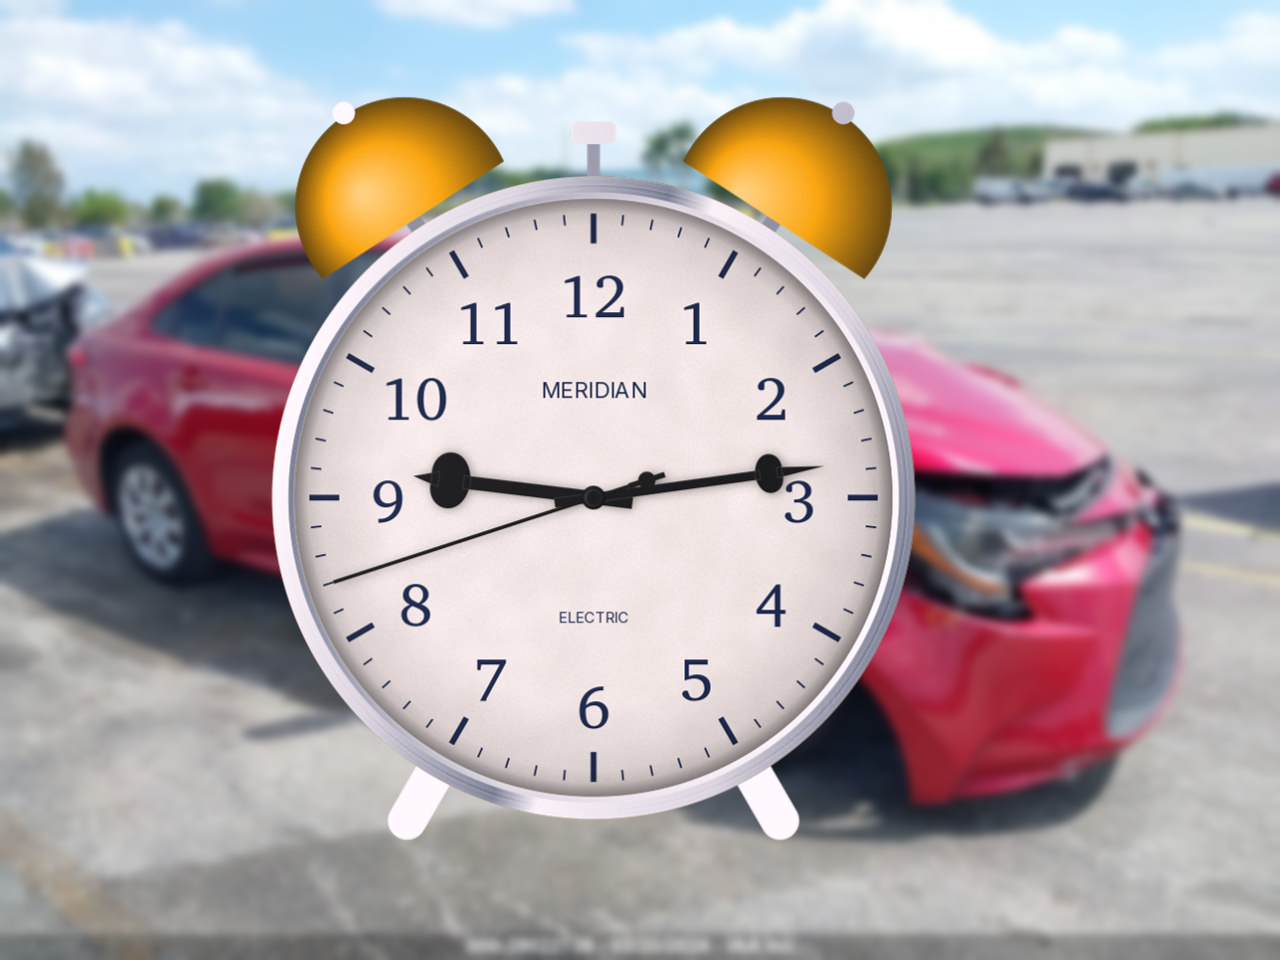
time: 9:13:42
